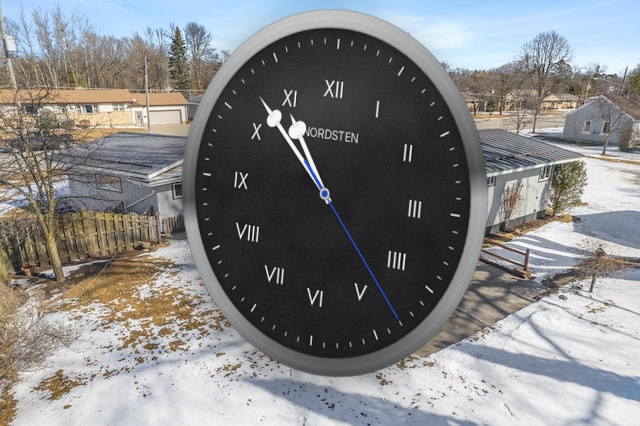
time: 10:52:23
